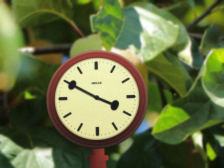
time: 3:50
